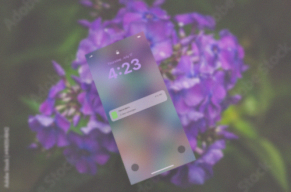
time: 4:23
